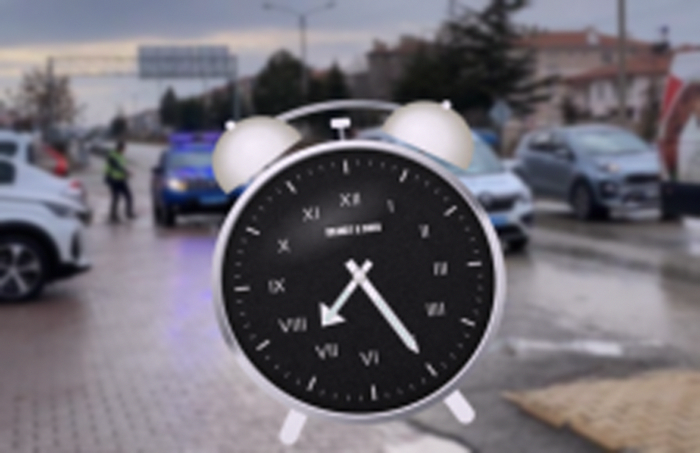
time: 7:25
